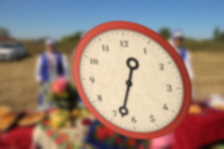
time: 12:33
